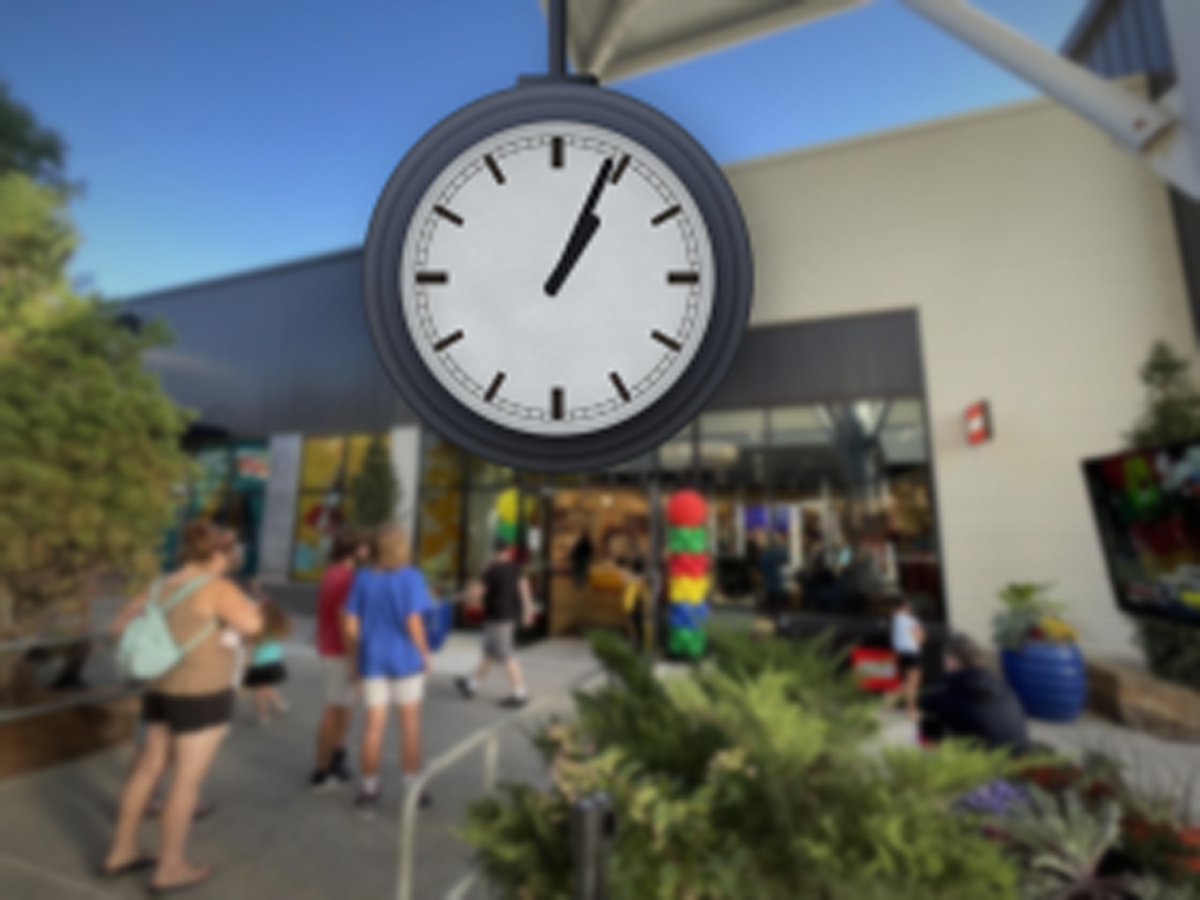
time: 1:04
